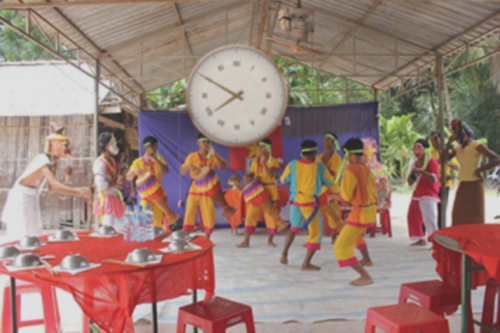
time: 7:50
